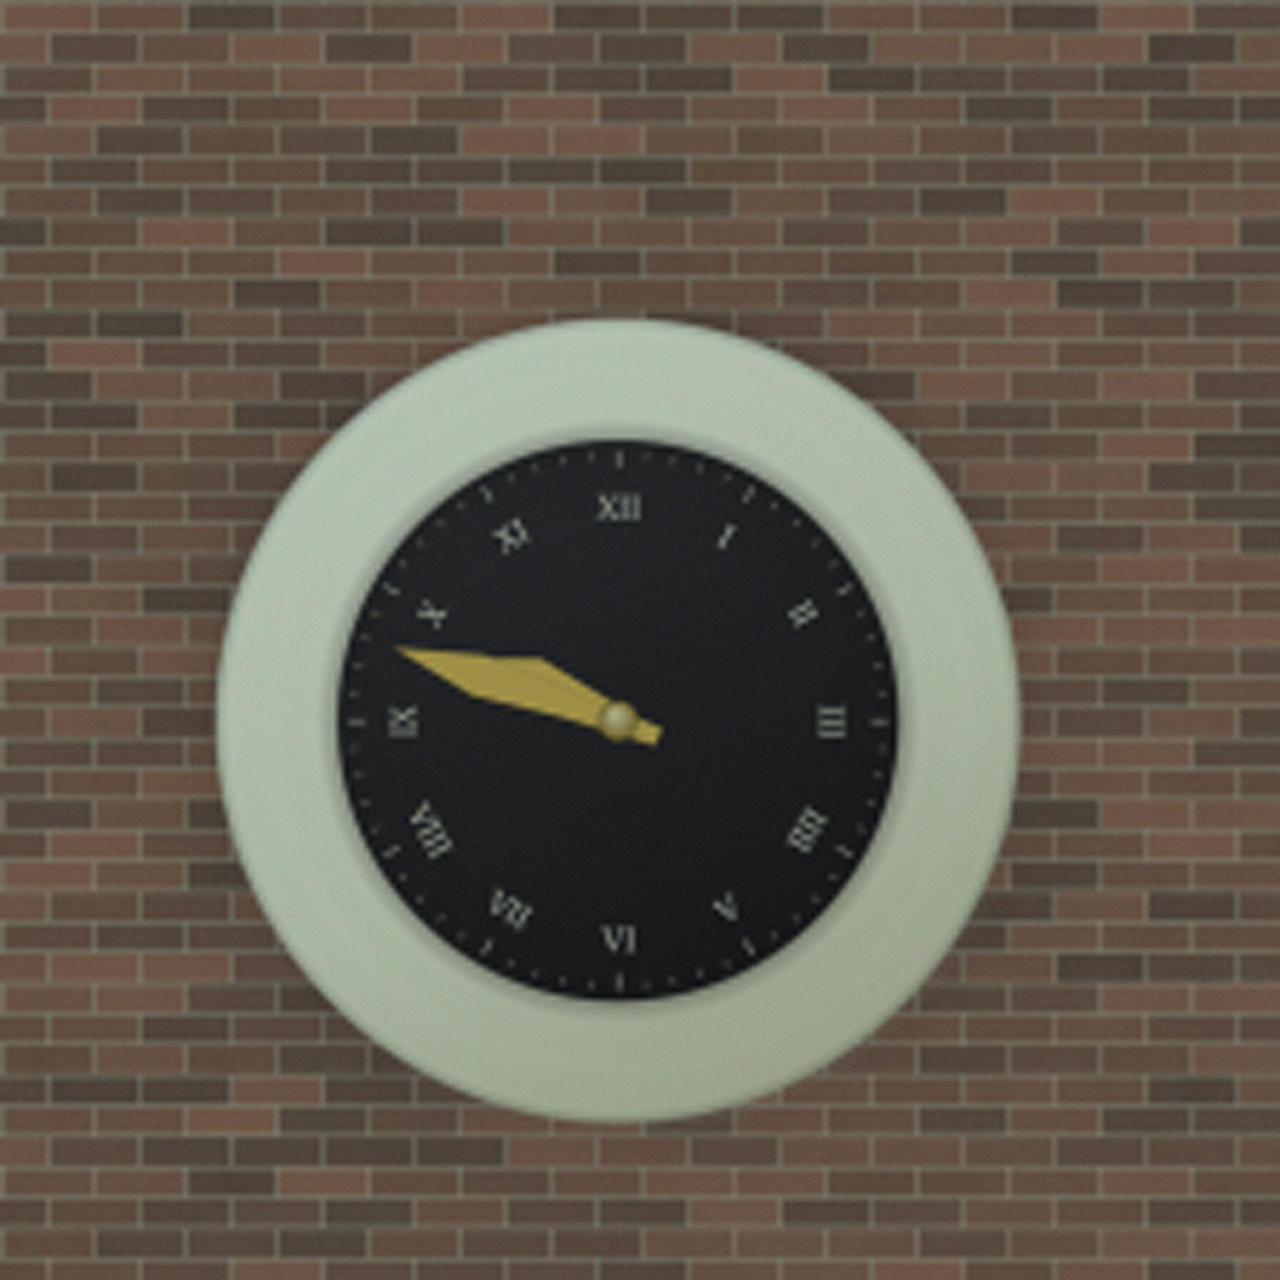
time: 9:48
